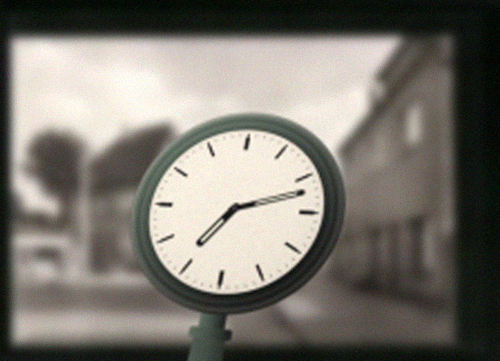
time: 7:12
